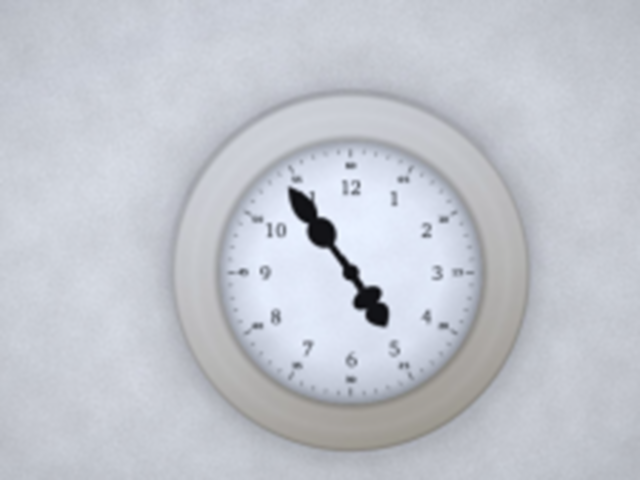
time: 4:54
